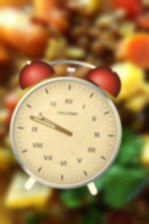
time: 9:48
